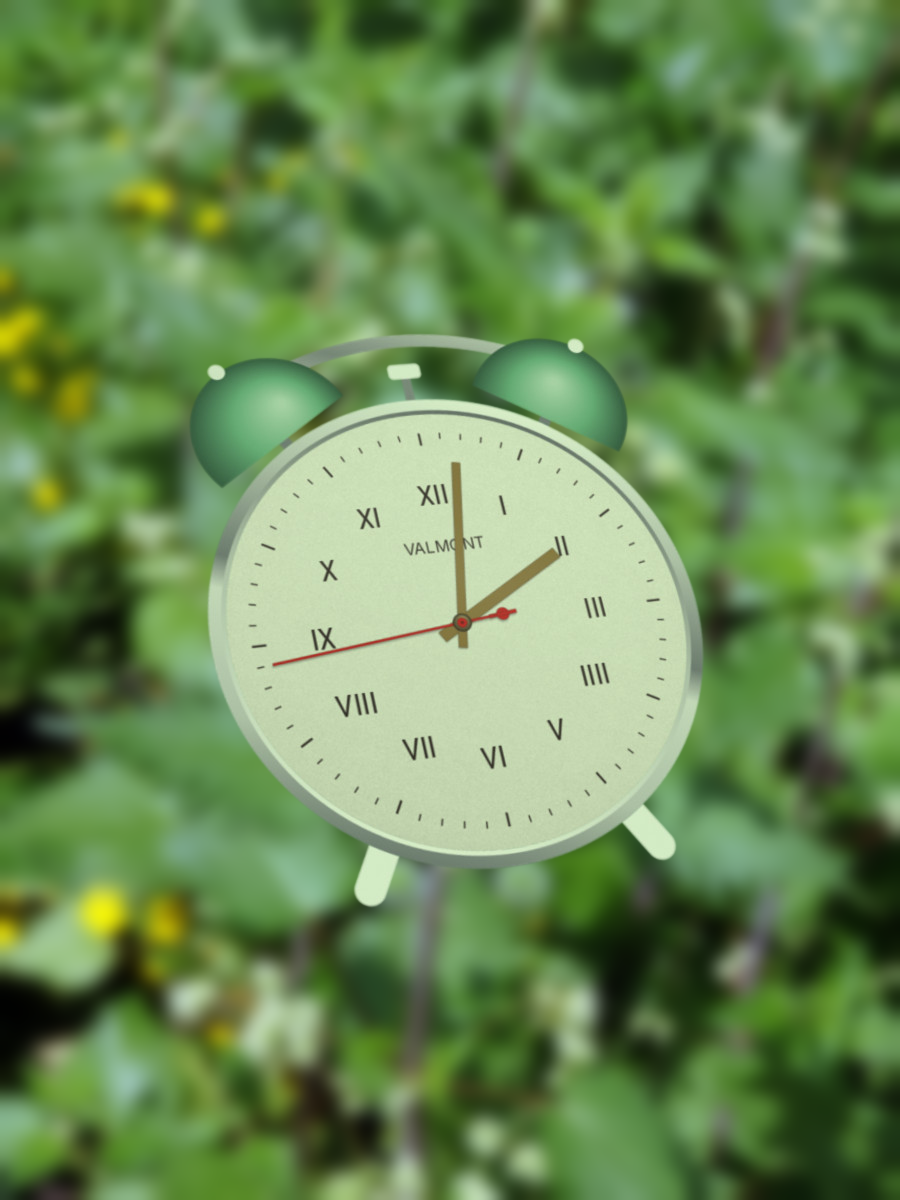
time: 2:01:44
